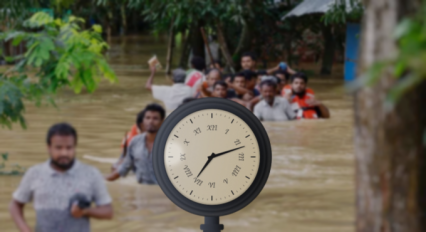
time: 7:12
